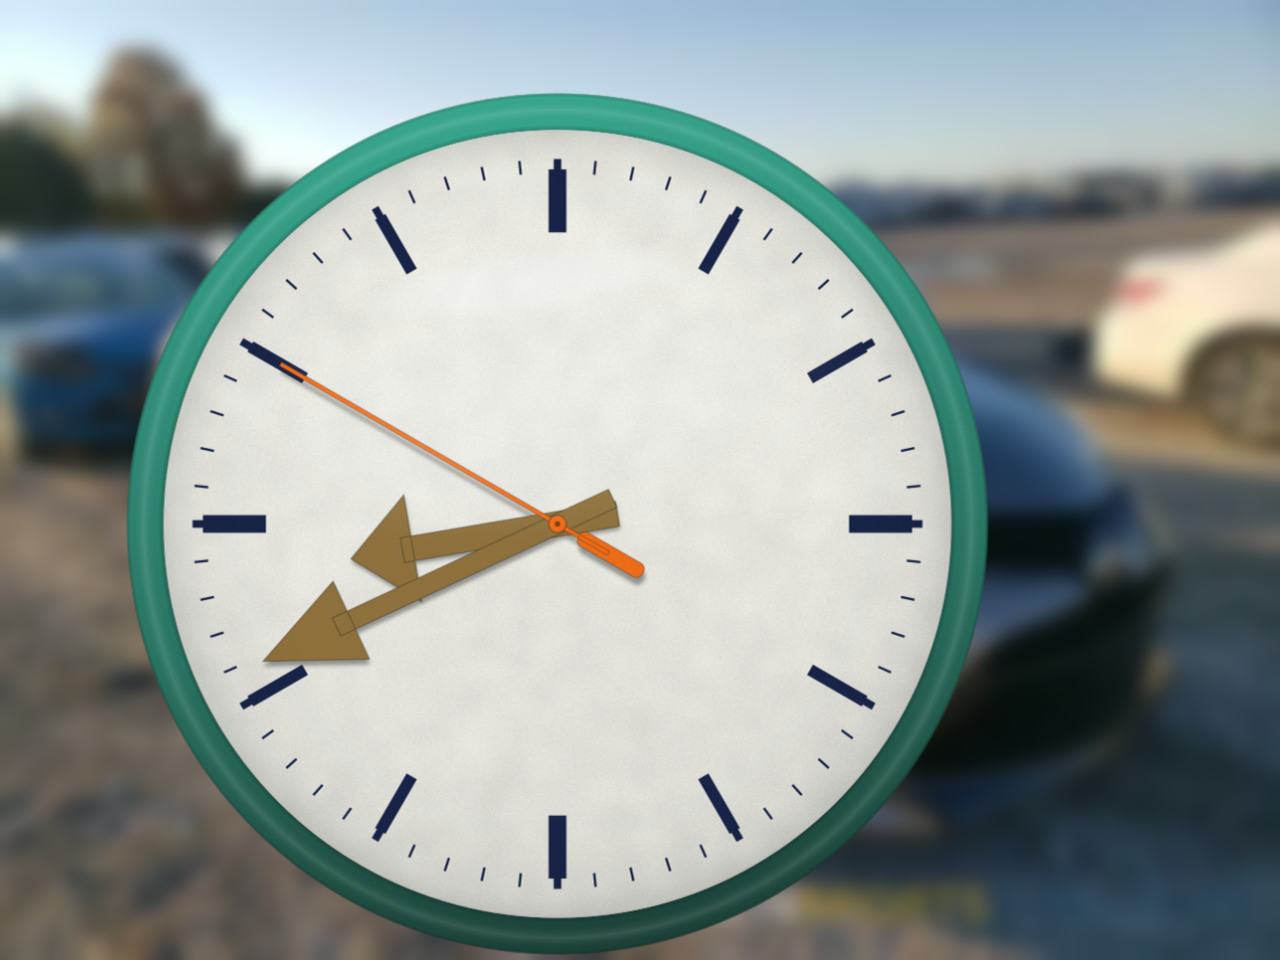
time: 8:40:50
